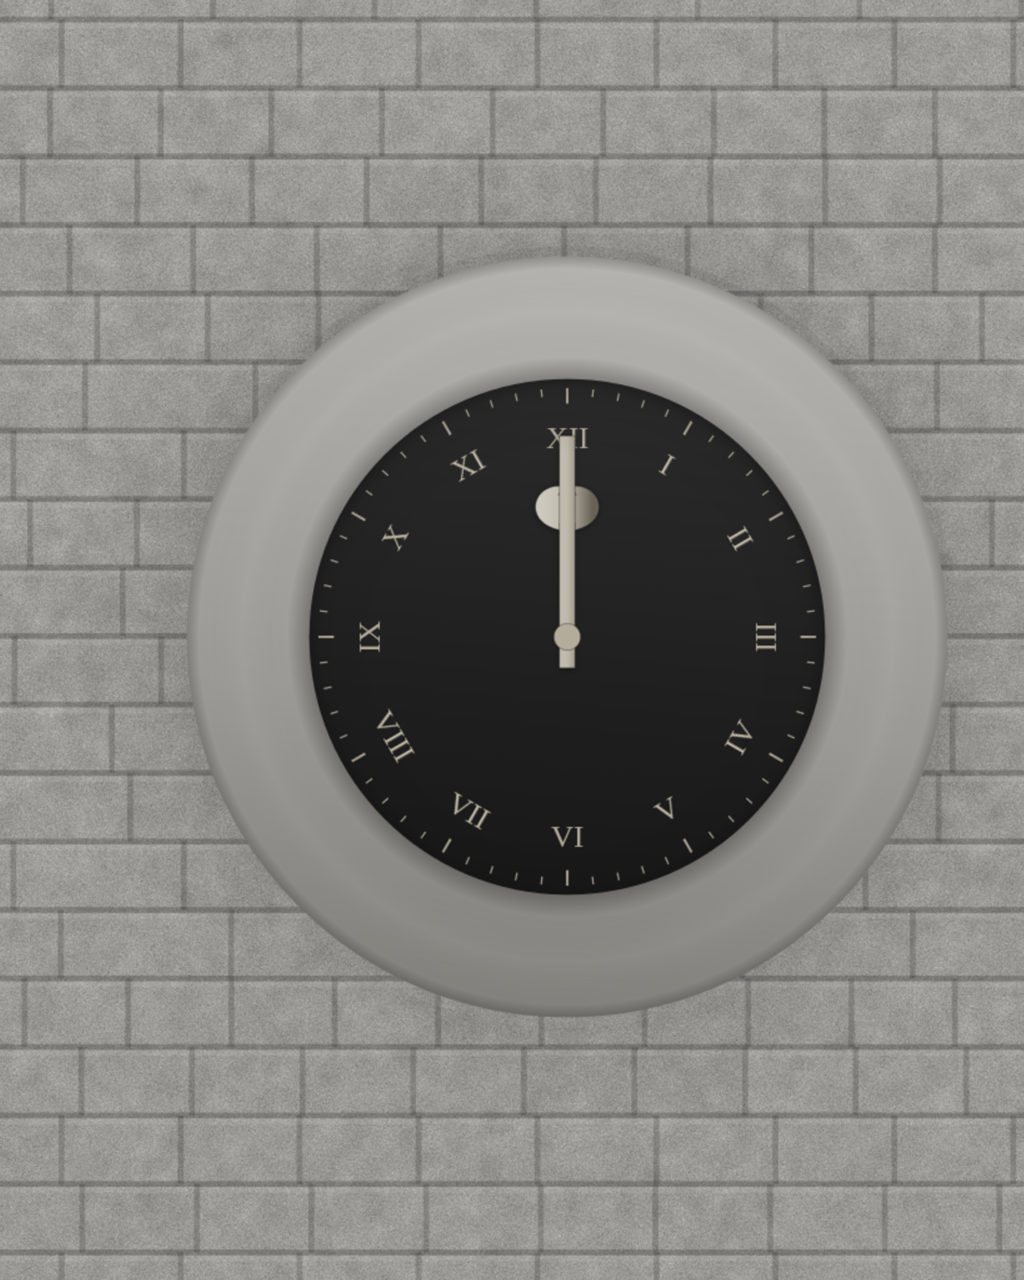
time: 12:00
